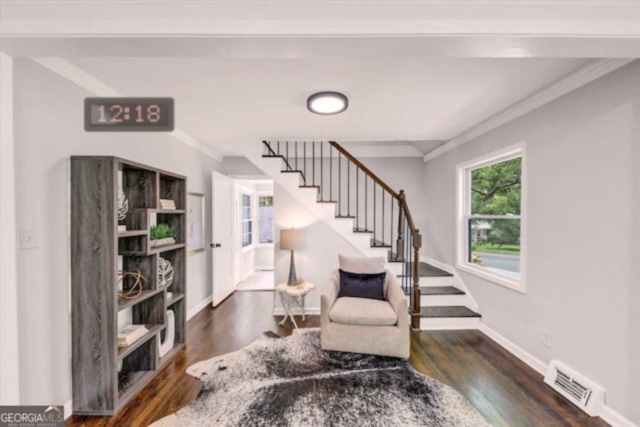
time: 12:18
